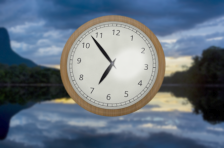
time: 6:53
